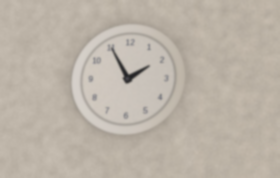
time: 1:55
